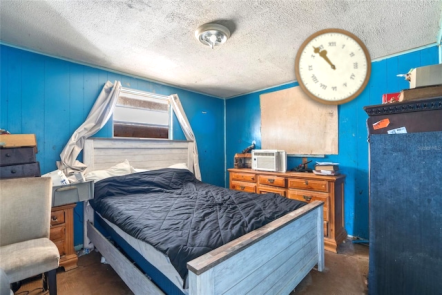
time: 10:53
